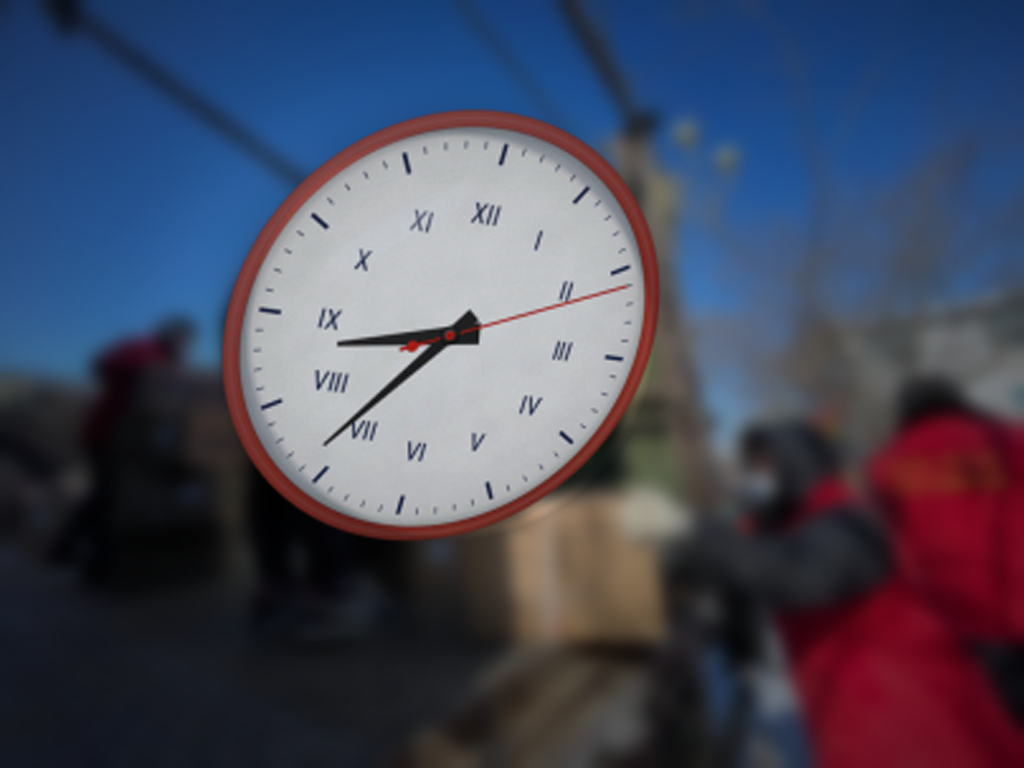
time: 8:36:11
